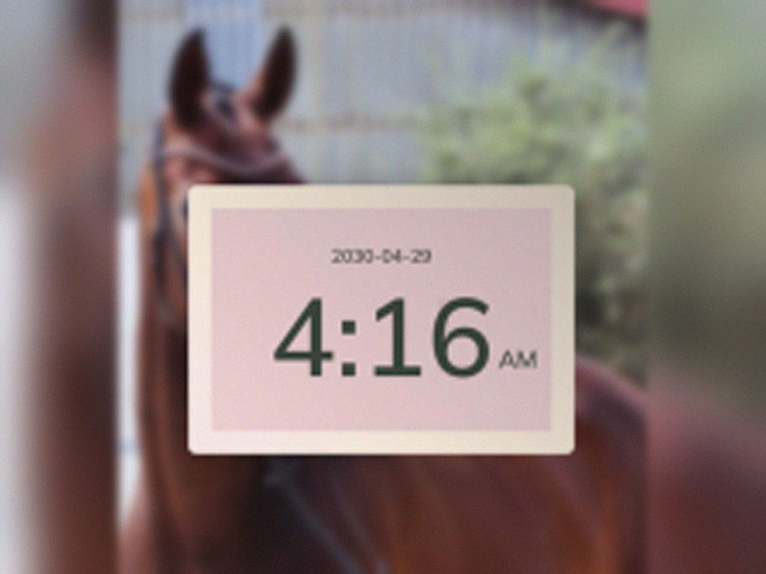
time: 4:16
